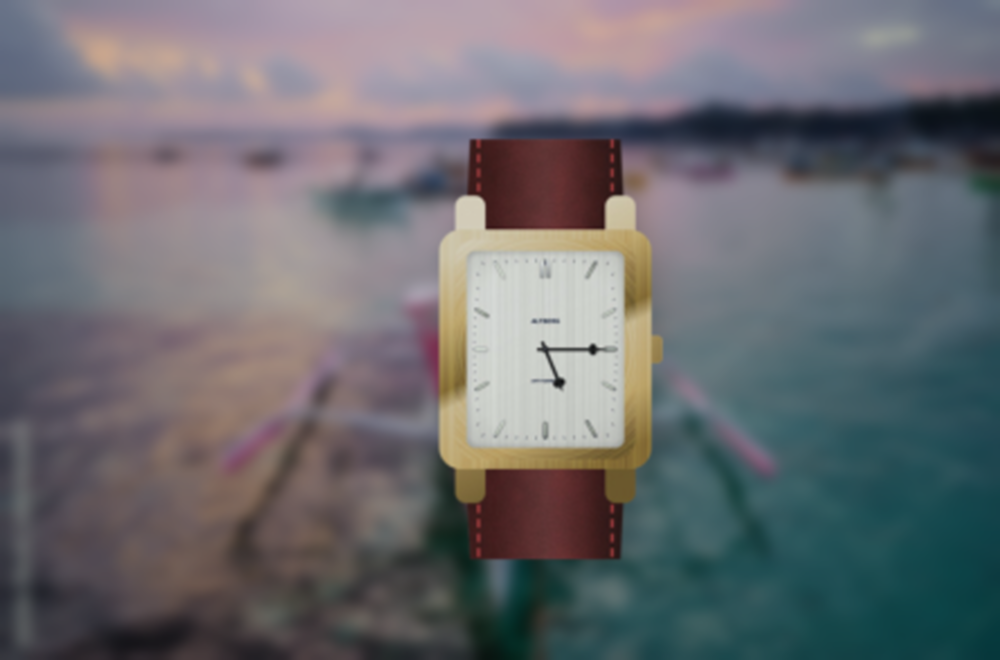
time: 5:15
